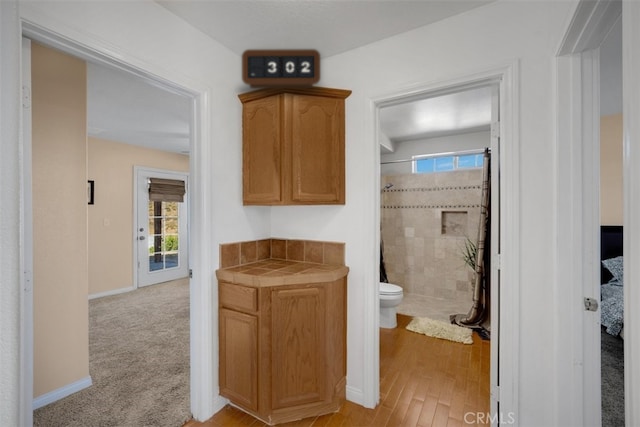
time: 3:02
